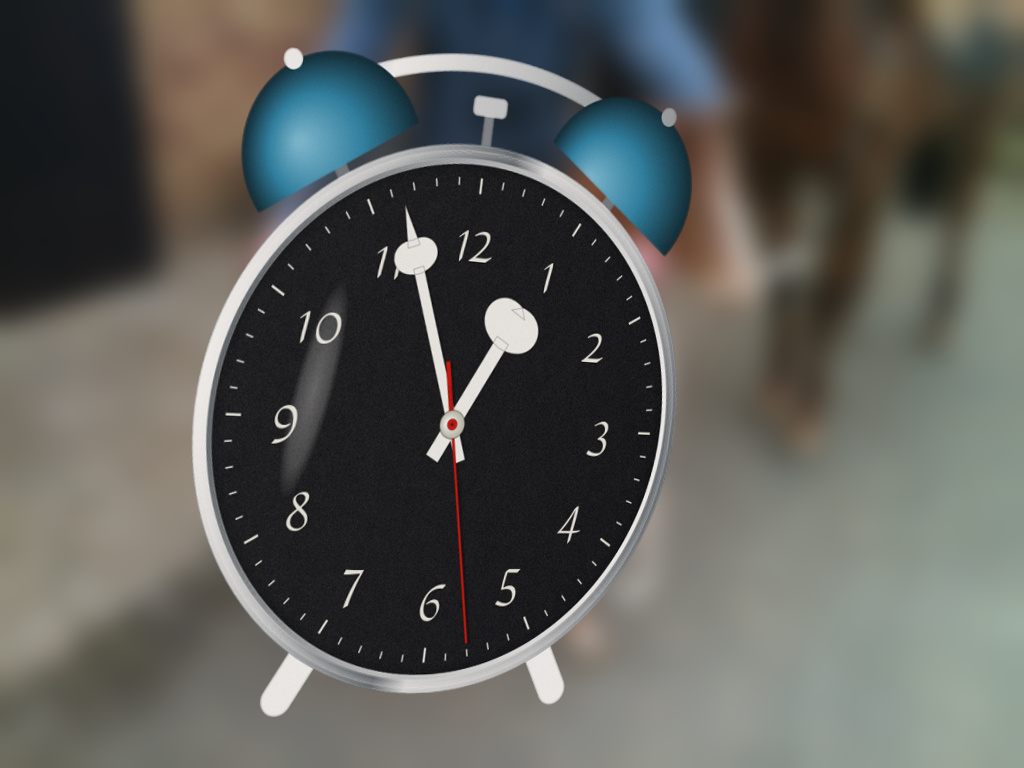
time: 12:56:28
